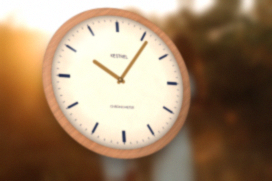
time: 10:06
